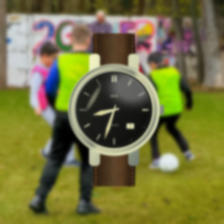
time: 8:33
